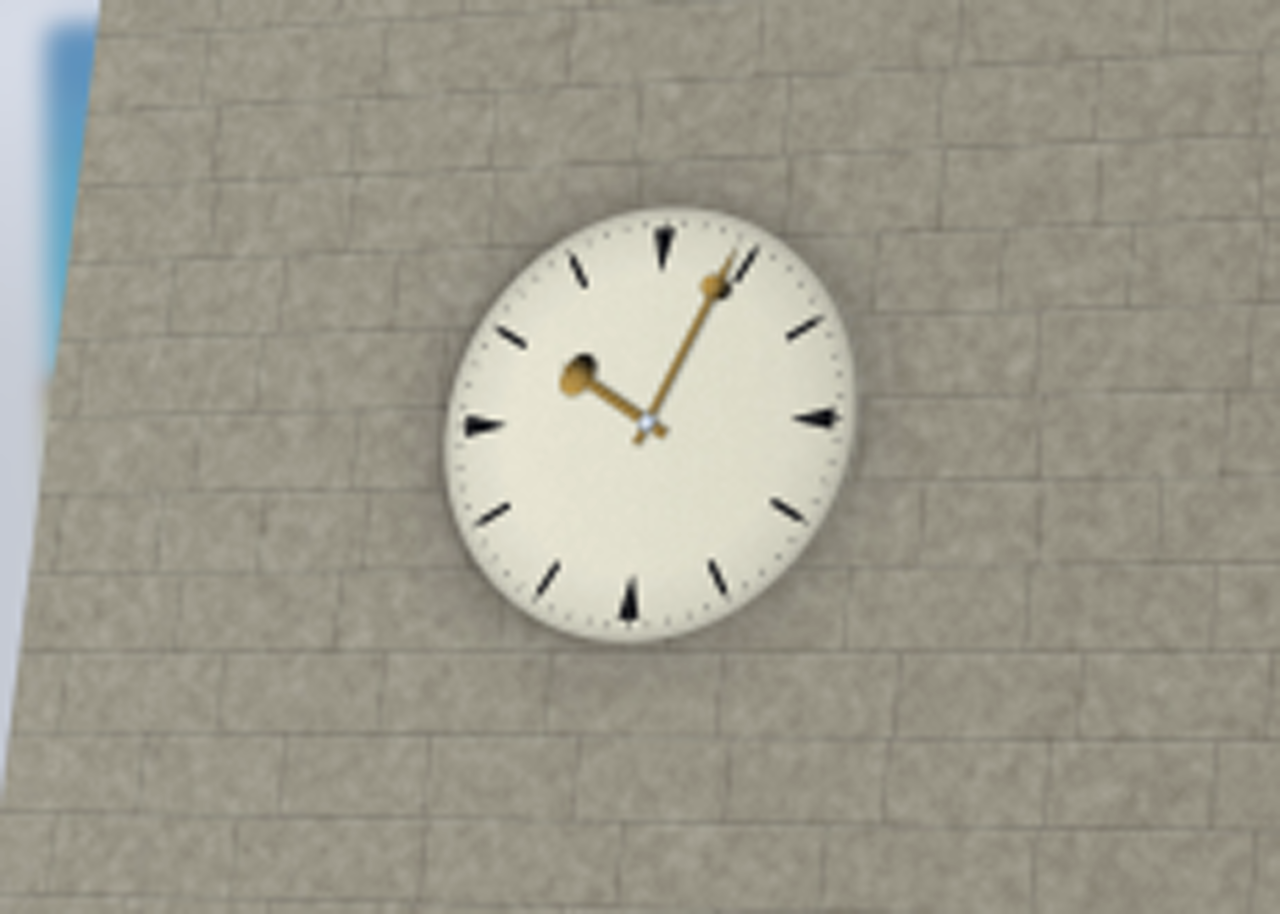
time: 10:04
